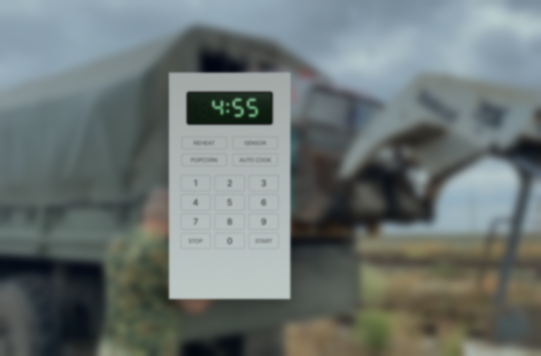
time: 4:55
